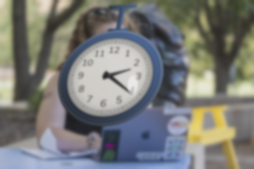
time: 2:21
